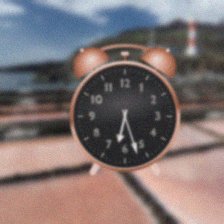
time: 6:27
